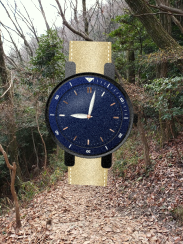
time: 9:02
